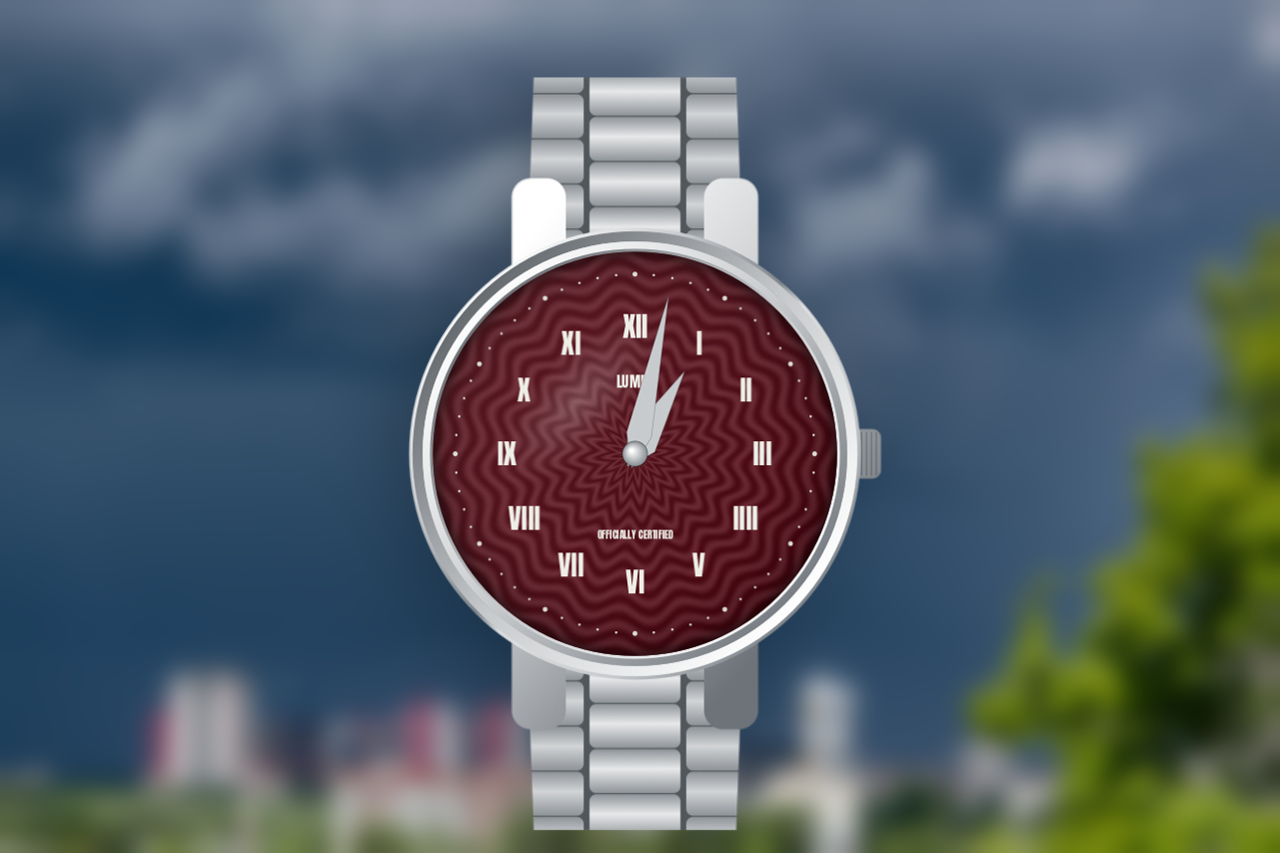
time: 1:02
